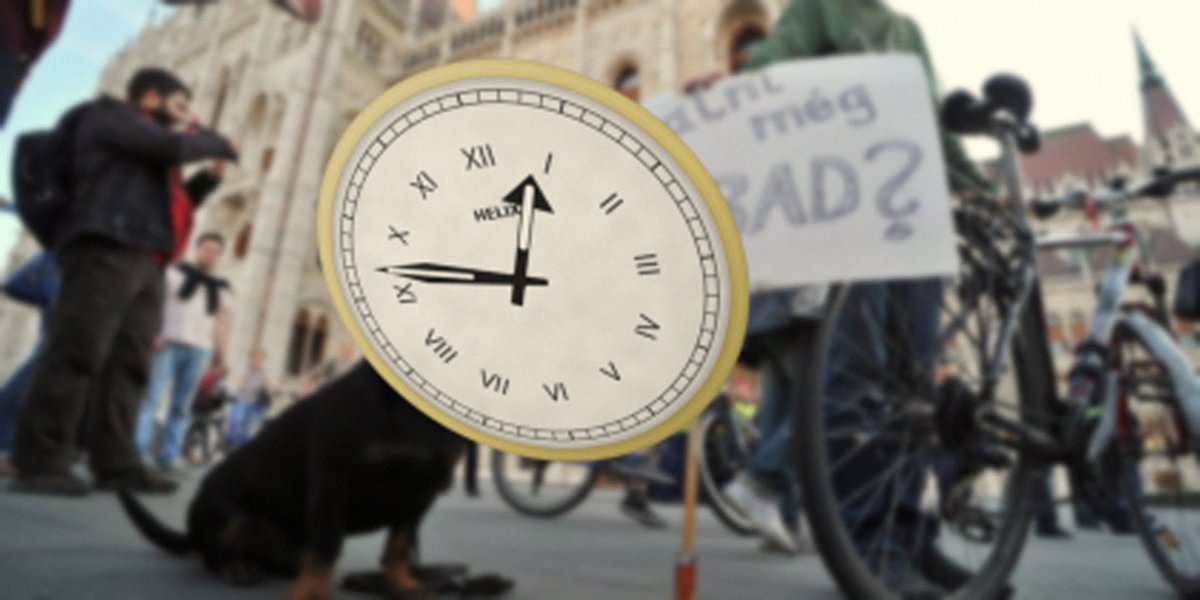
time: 12:47
